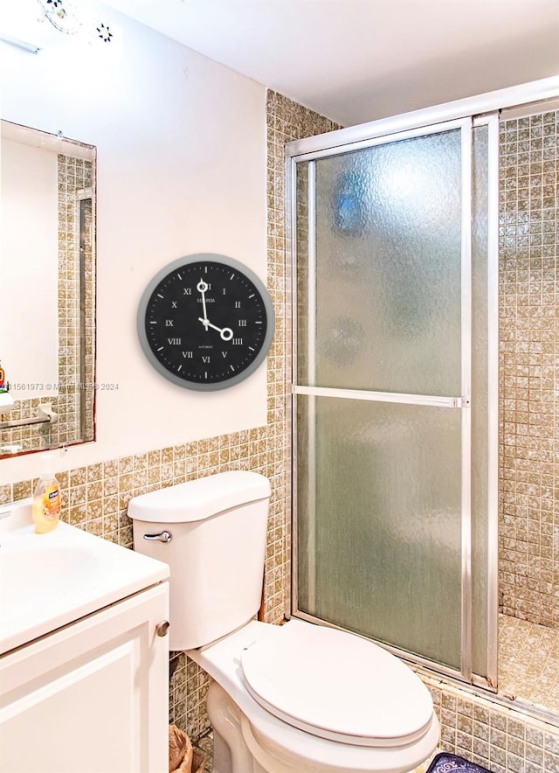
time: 3:59
